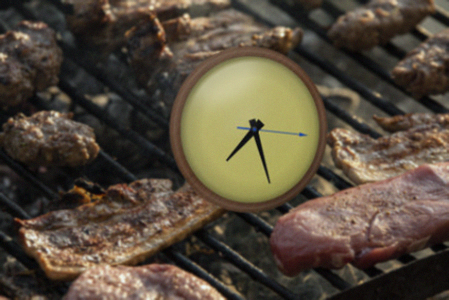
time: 7:27:16
